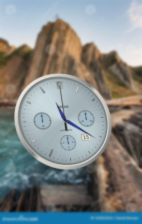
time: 11:21
